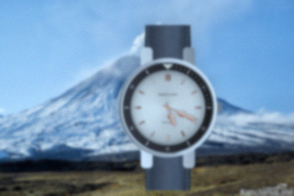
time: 5:19
